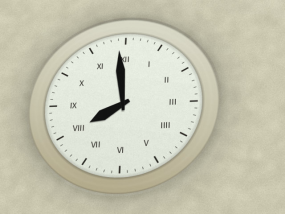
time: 7:59
